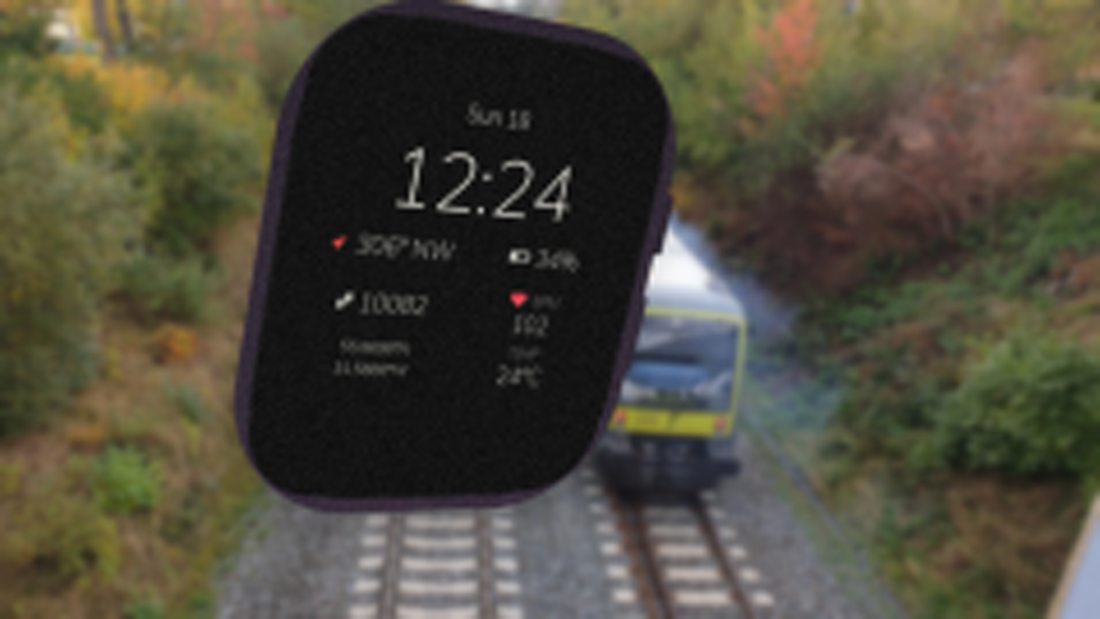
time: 12:24
